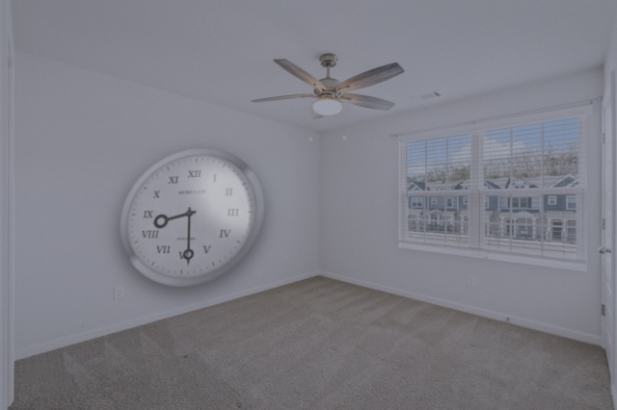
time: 8:29
